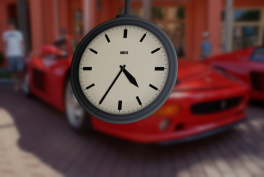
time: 4:35
